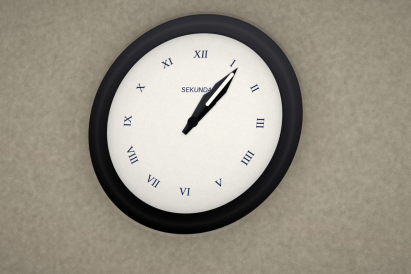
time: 1:06
